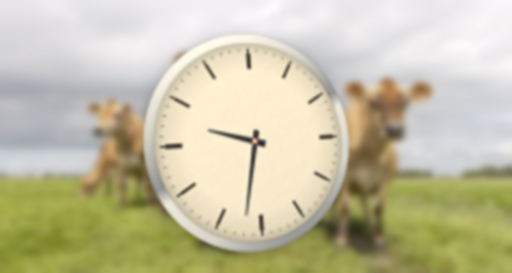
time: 9:32
